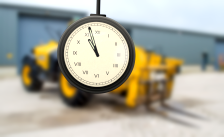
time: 10:57
